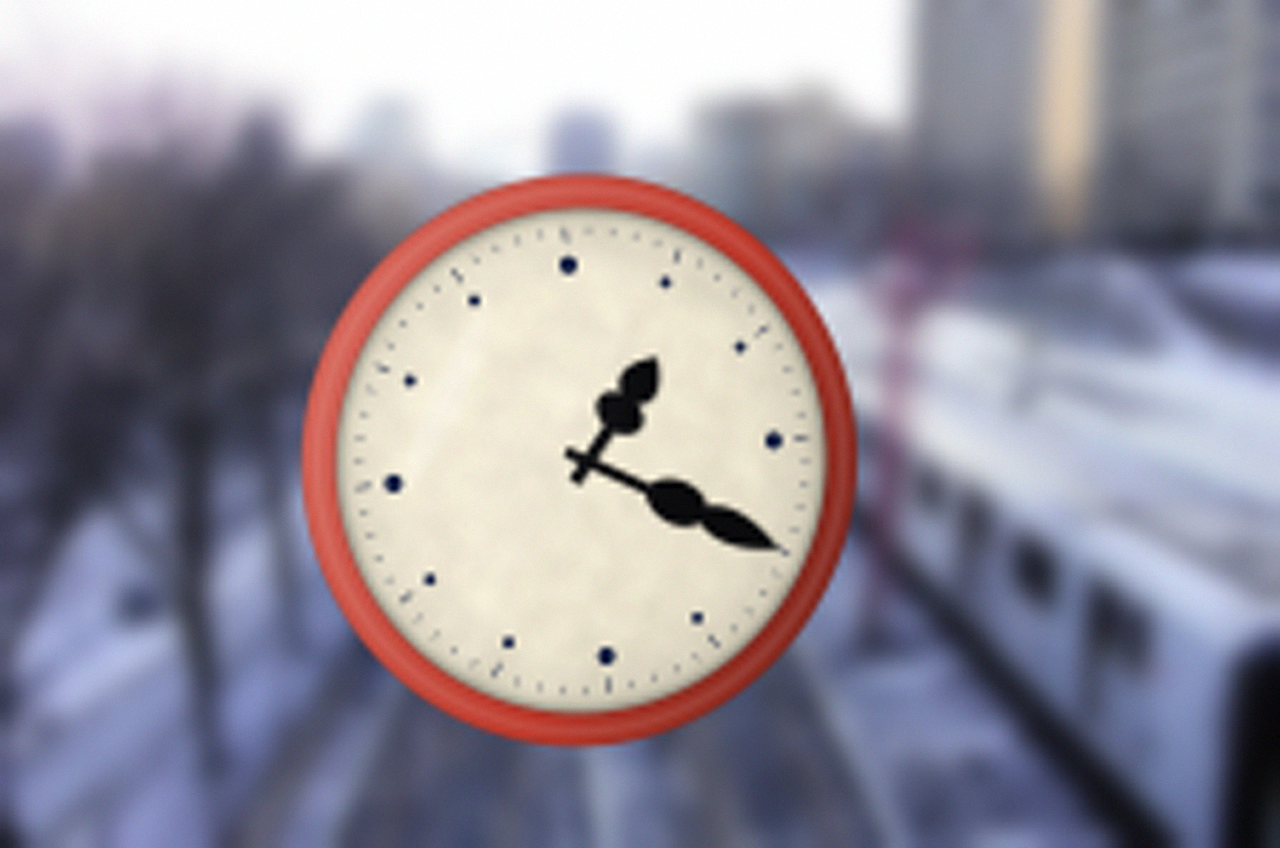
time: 1:20
